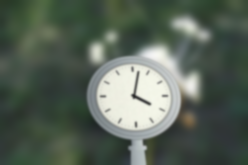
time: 4:02
